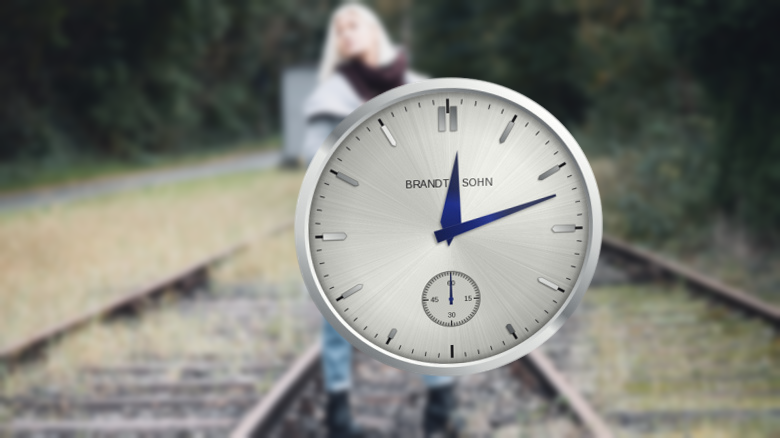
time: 12:12
